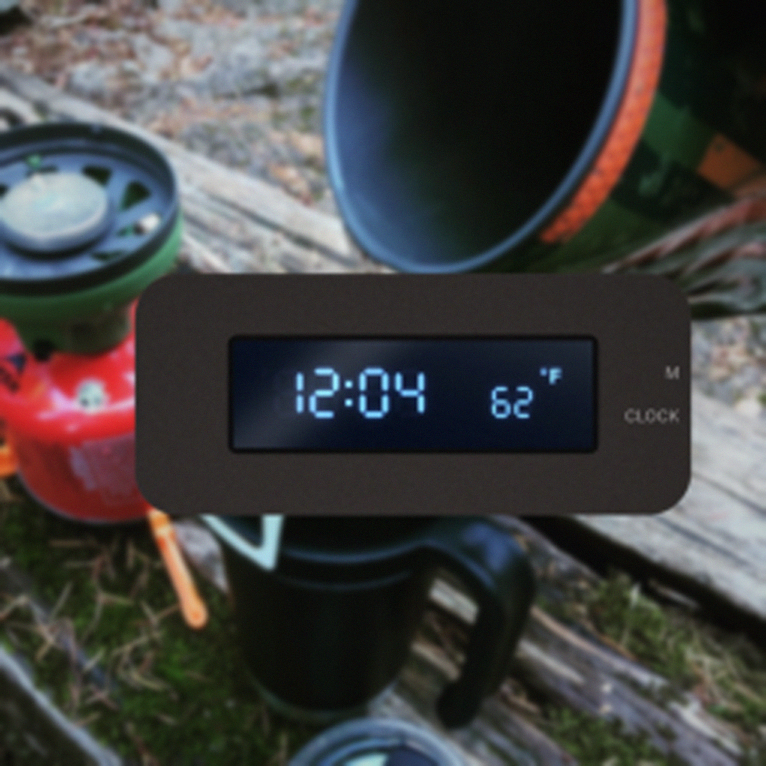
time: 12:04
